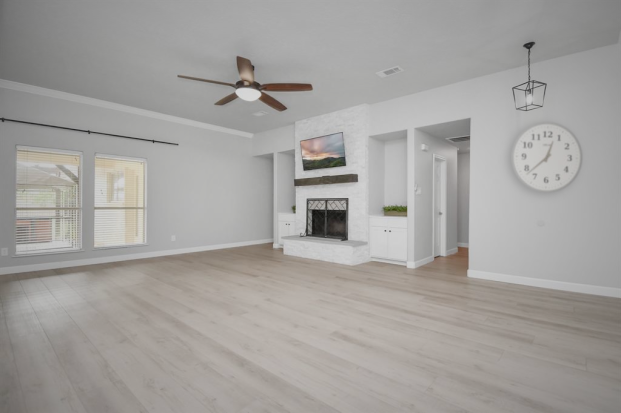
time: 12:38
